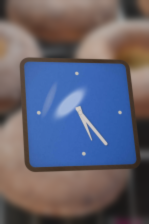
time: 5:24
